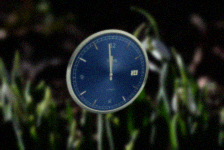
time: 11:59
